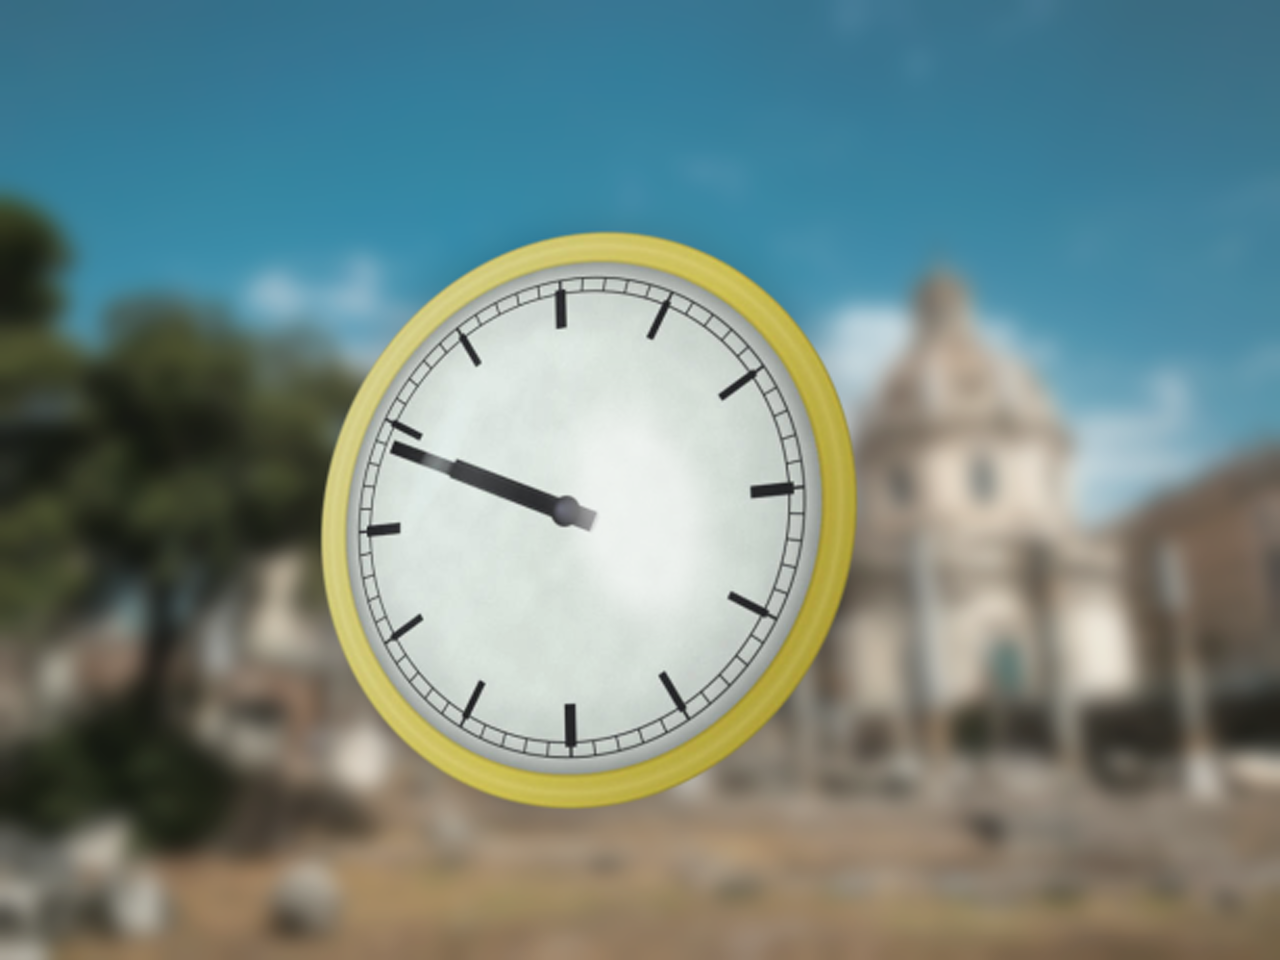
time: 9:49
